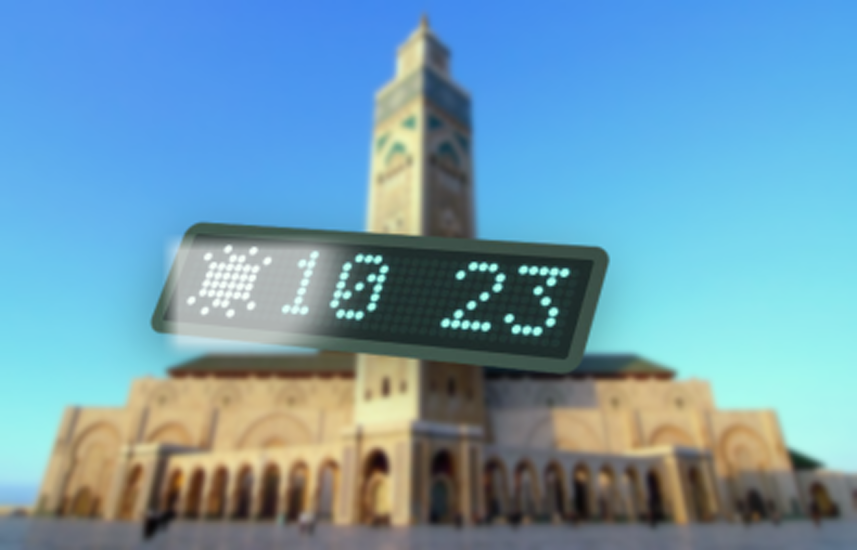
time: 10:23
